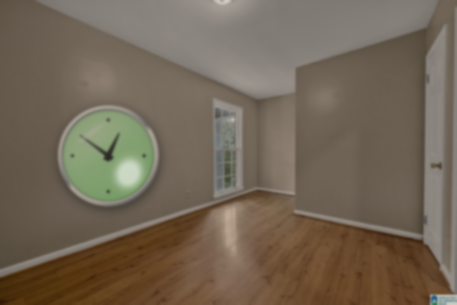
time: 12:51
